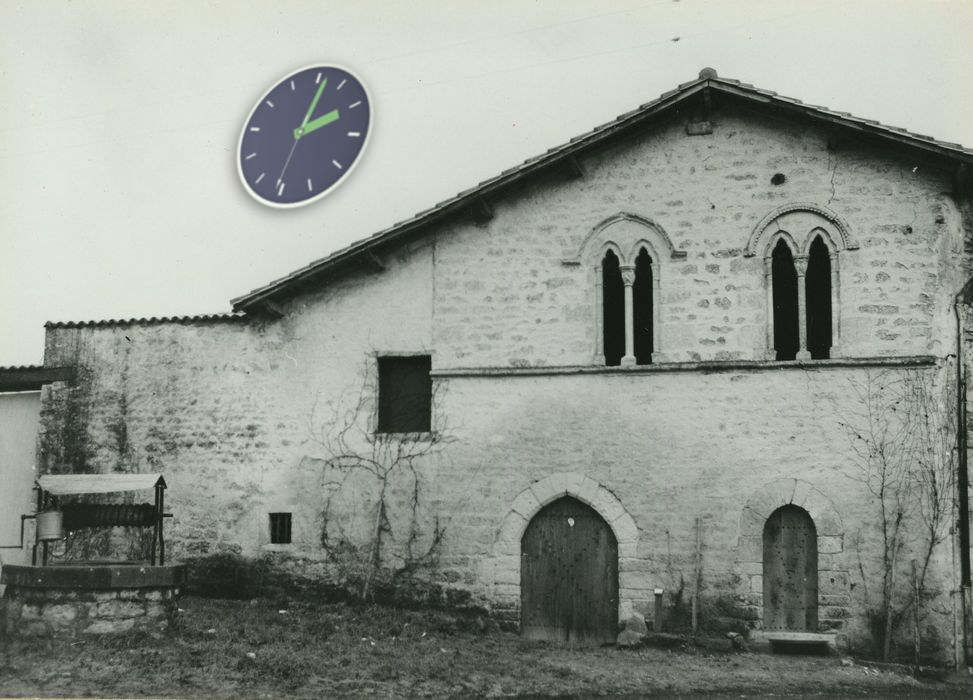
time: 2:01:31
